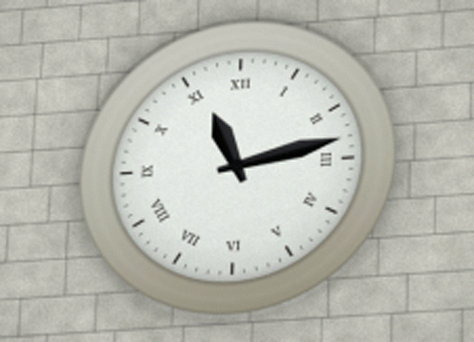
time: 11:13
